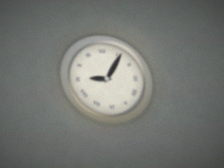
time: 9:06
